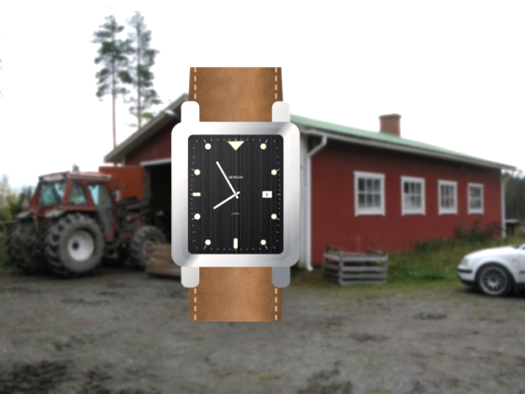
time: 7:55
